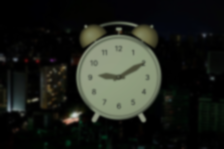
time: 9:10
